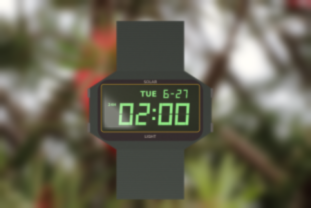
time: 2:00
